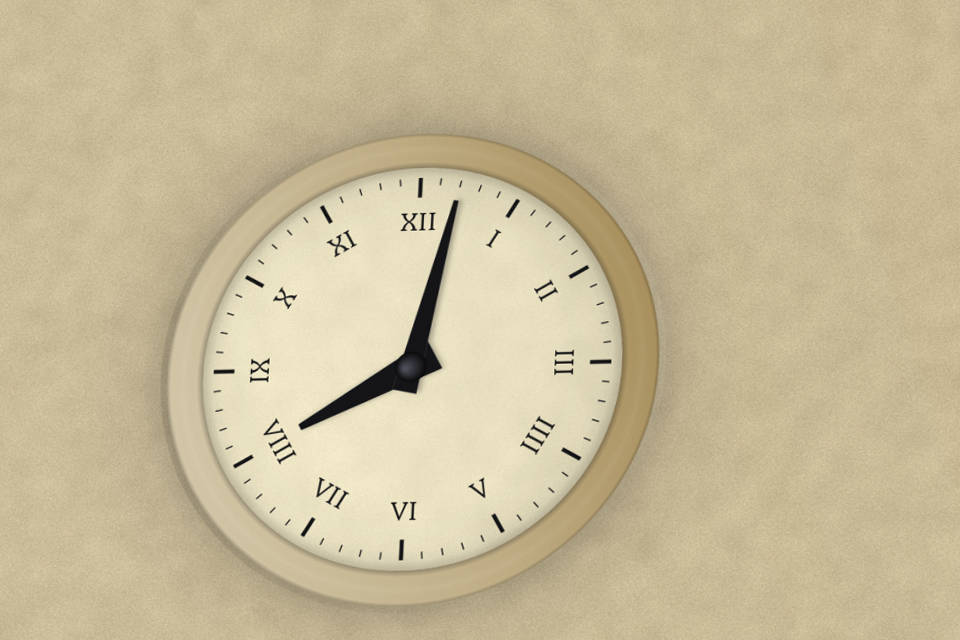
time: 8:02
